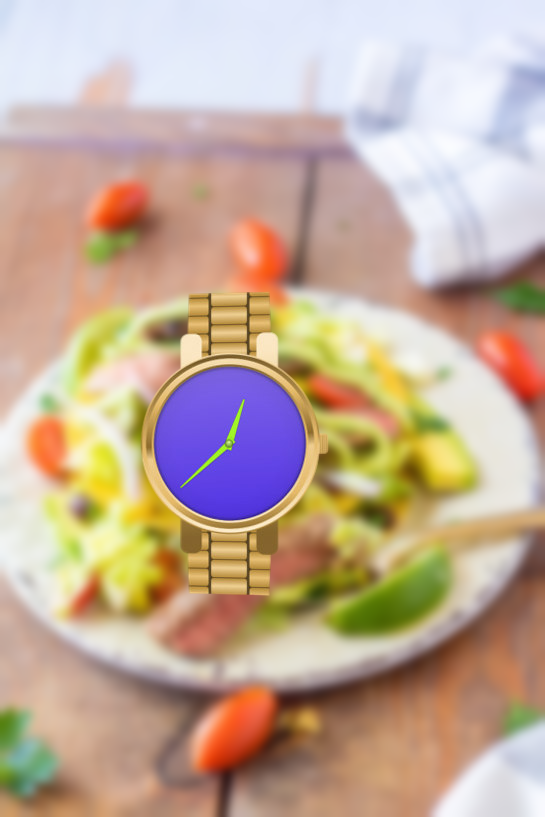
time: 12:38
